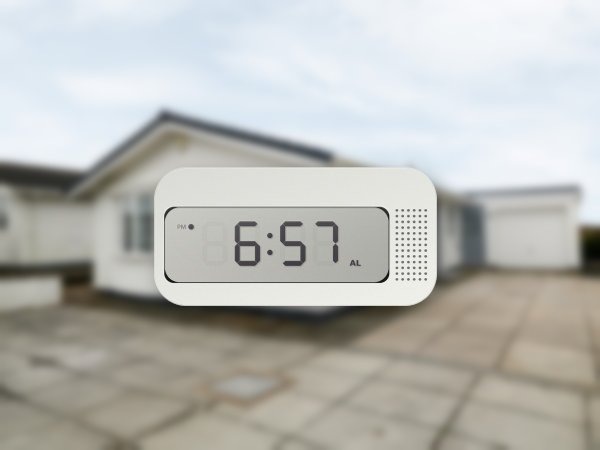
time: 6:57
